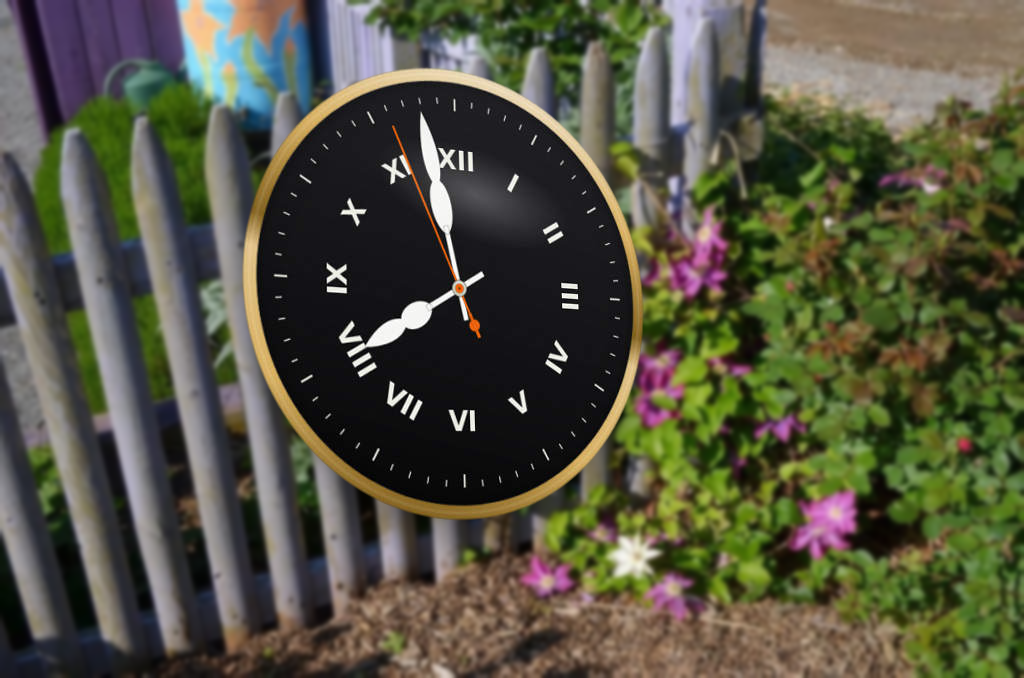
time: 7:57:56
